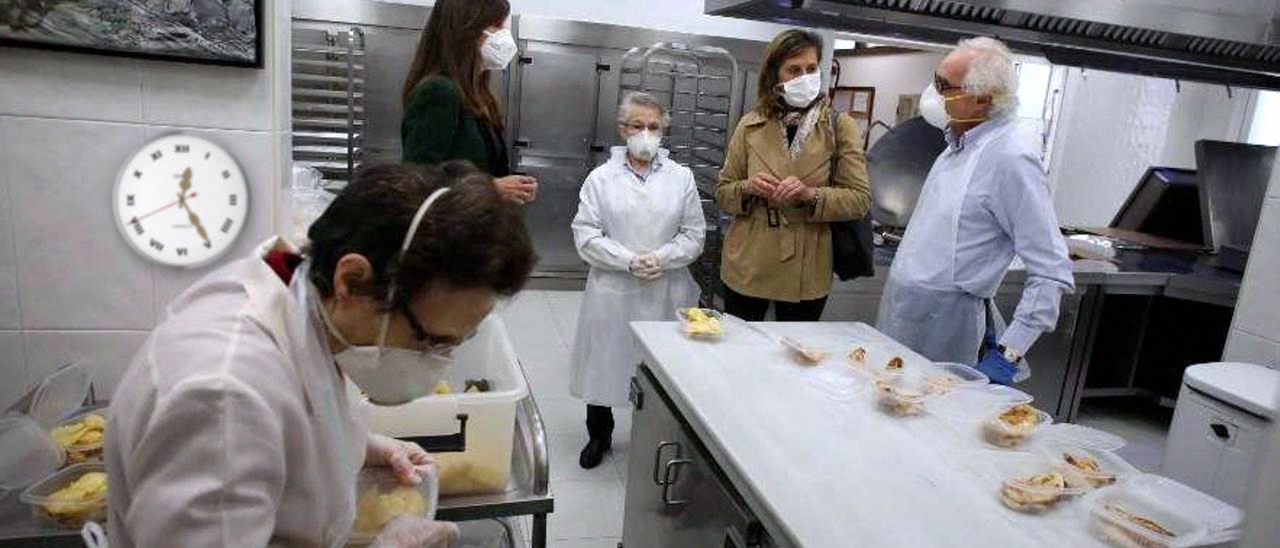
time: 12:24:41
